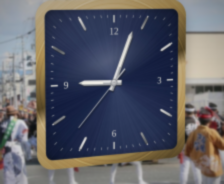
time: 9:03:37
